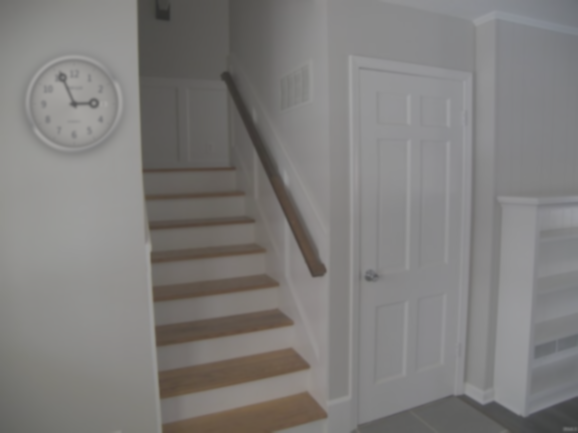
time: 2:56
